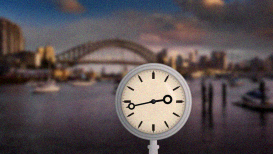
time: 2:43
